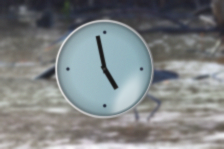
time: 4:58
